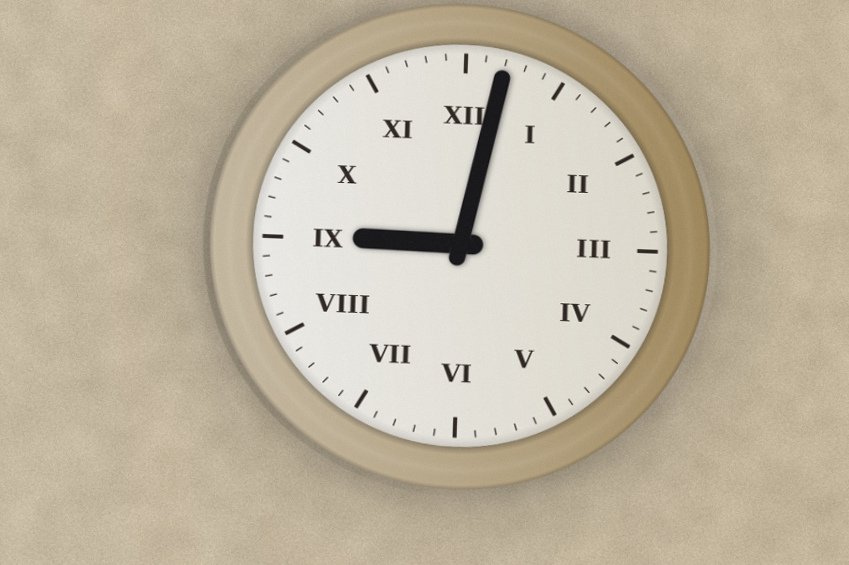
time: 9:02
